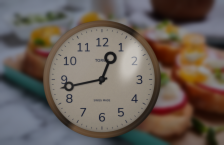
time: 12:43
